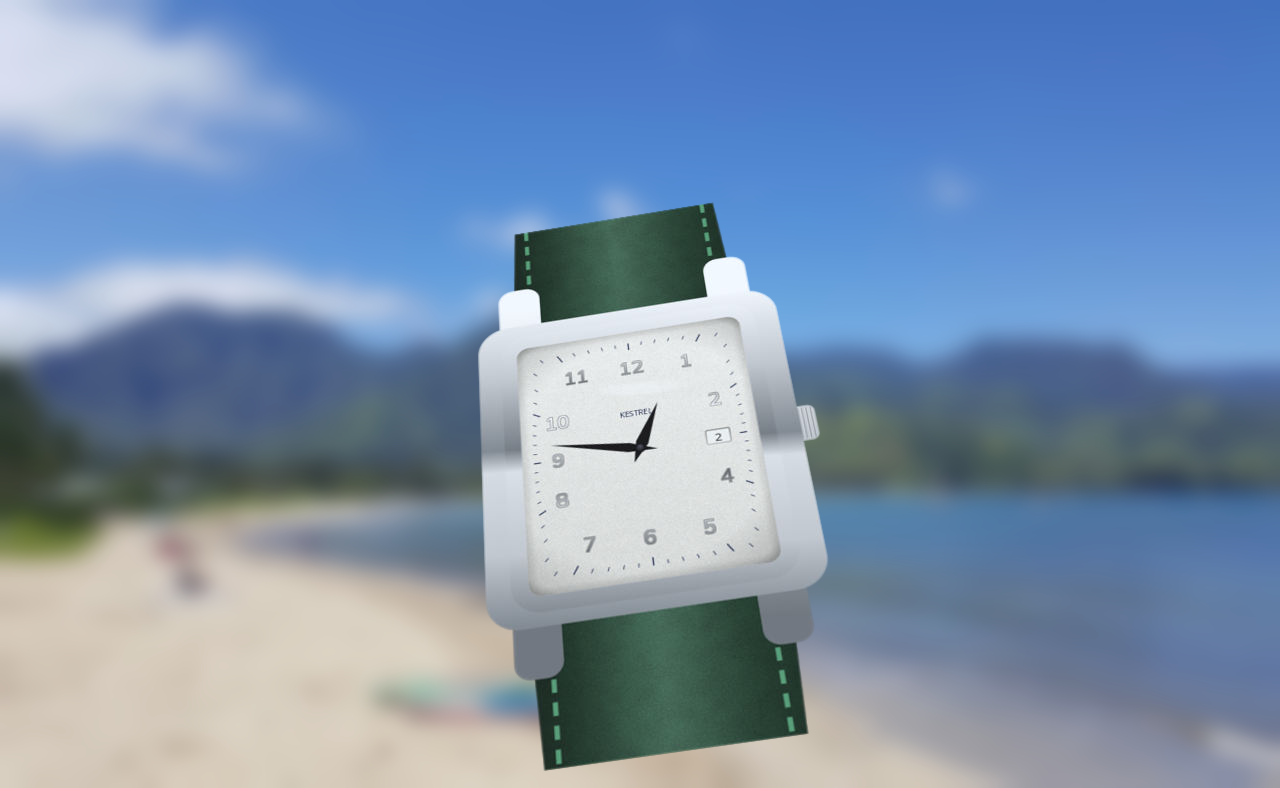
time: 12:47
